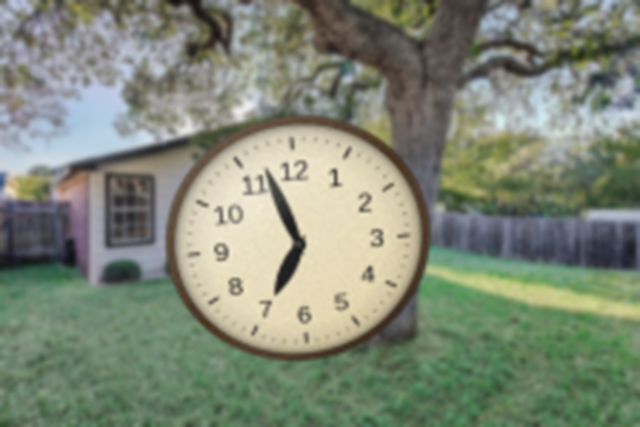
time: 6:57
